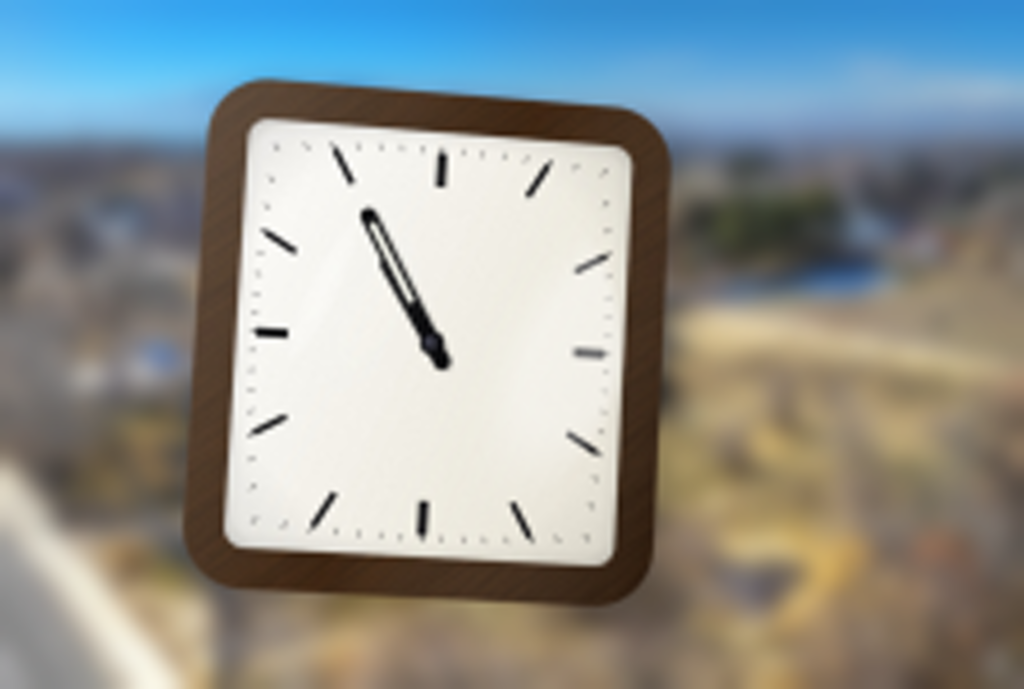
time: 10:55
